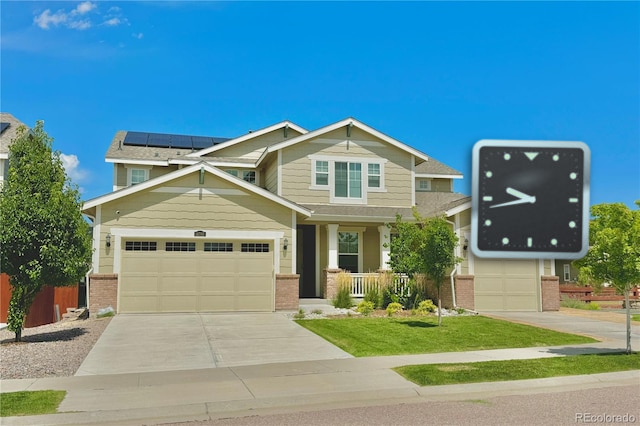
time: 9:43
